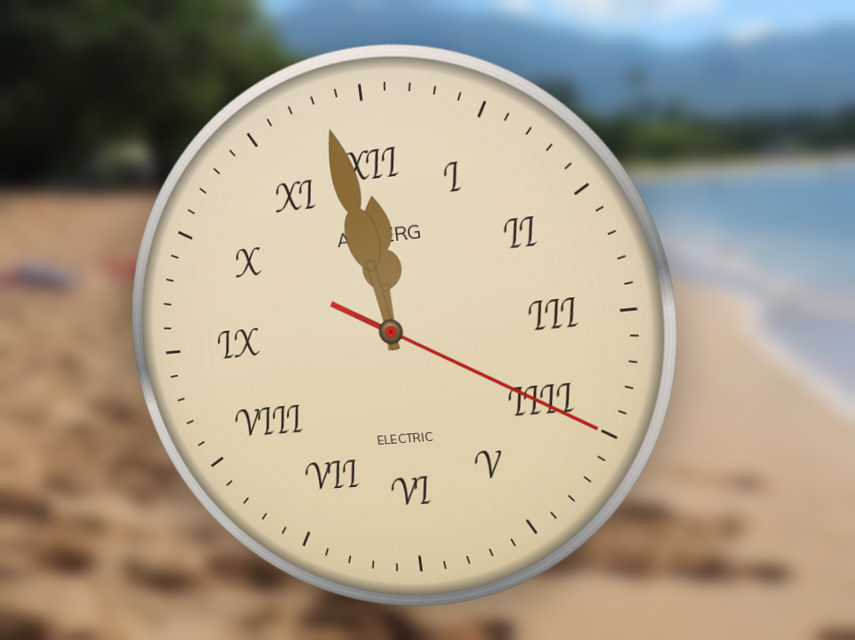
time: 11:58:20
